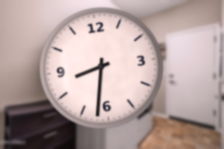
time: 8:32
